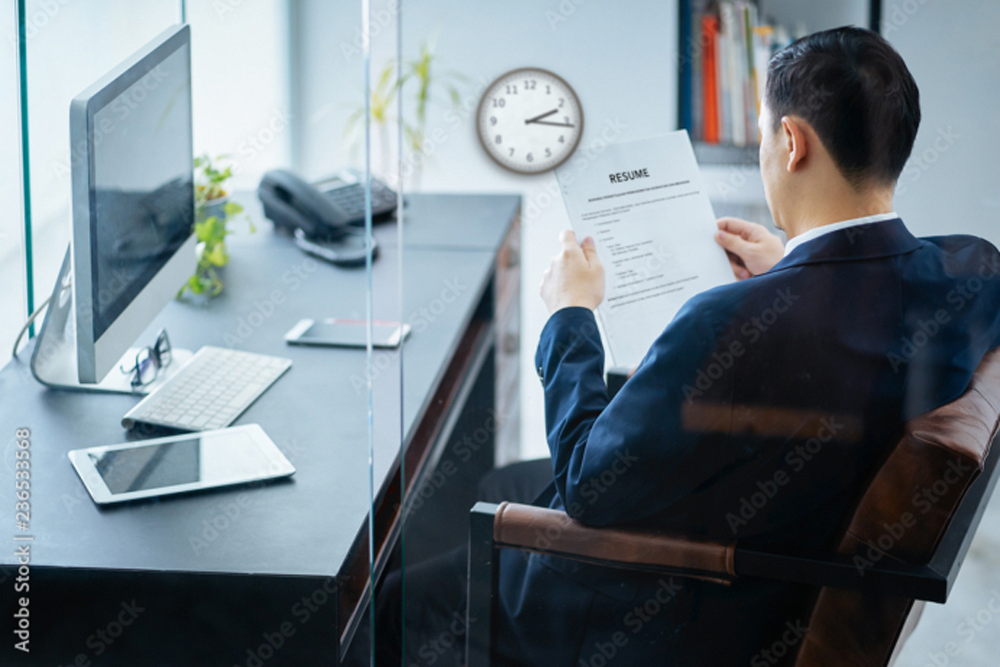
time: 2:16
